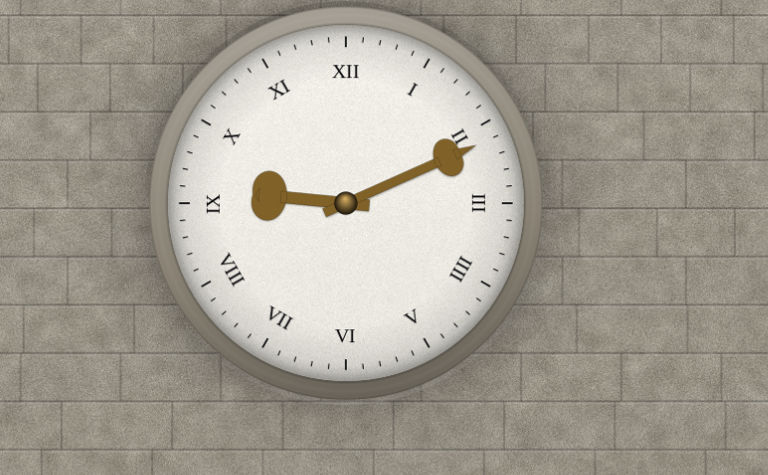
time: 9:11
